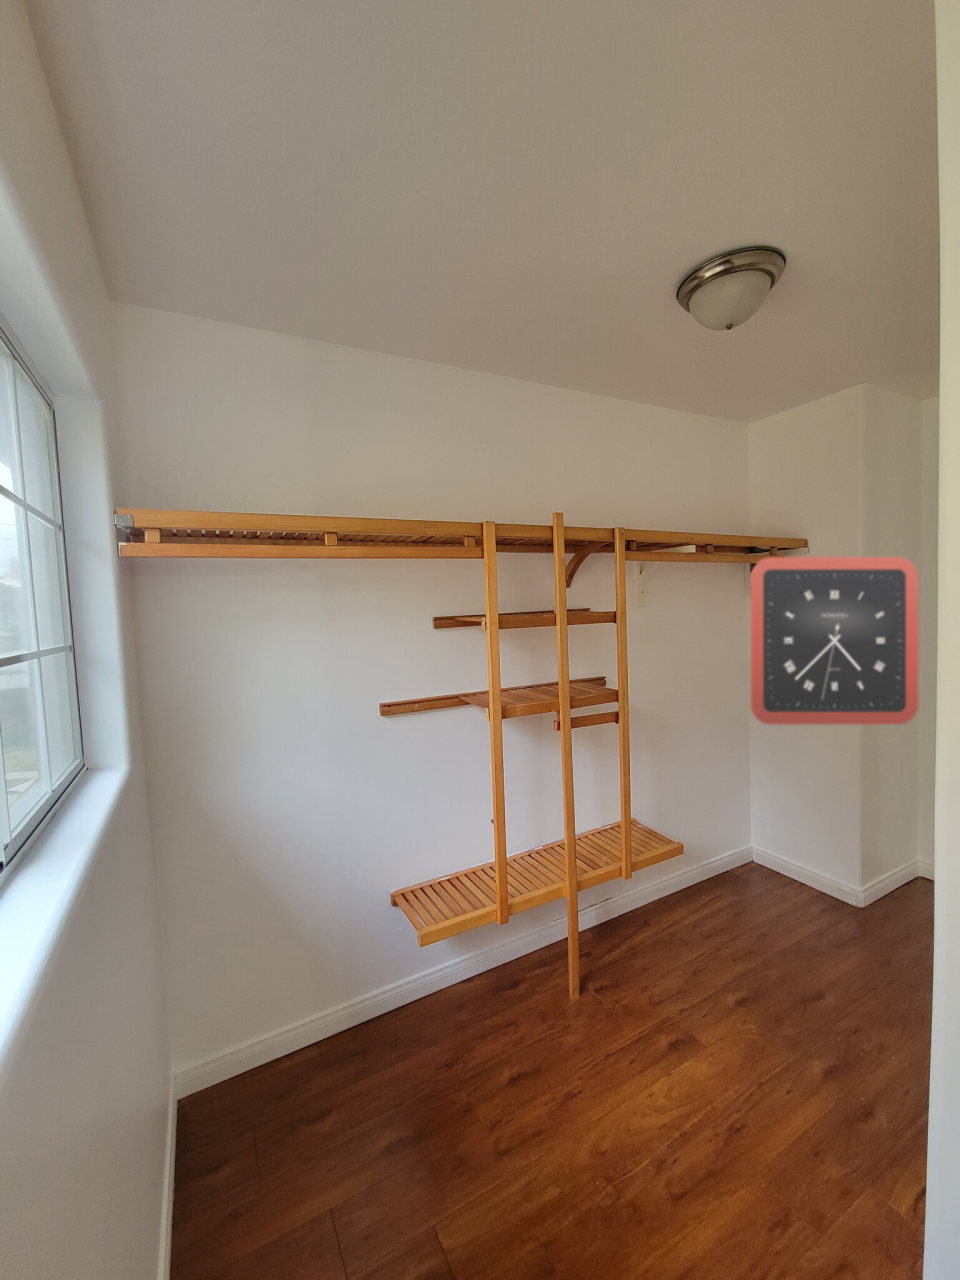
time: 4:37:32
